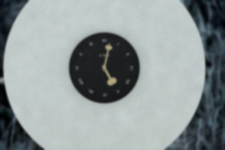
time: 5:02
